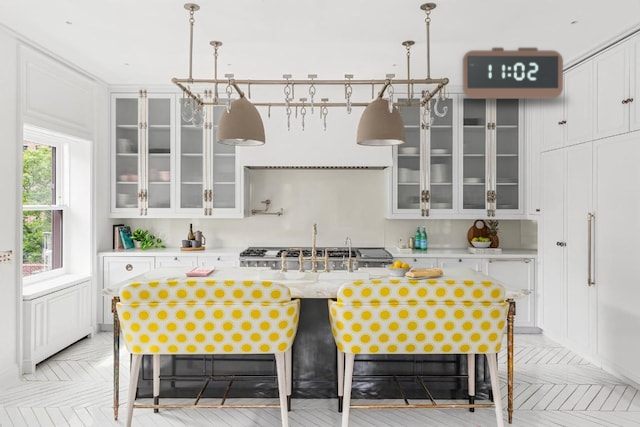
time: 11:02
